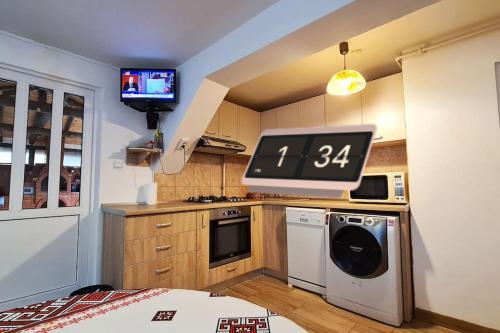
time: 1:34
